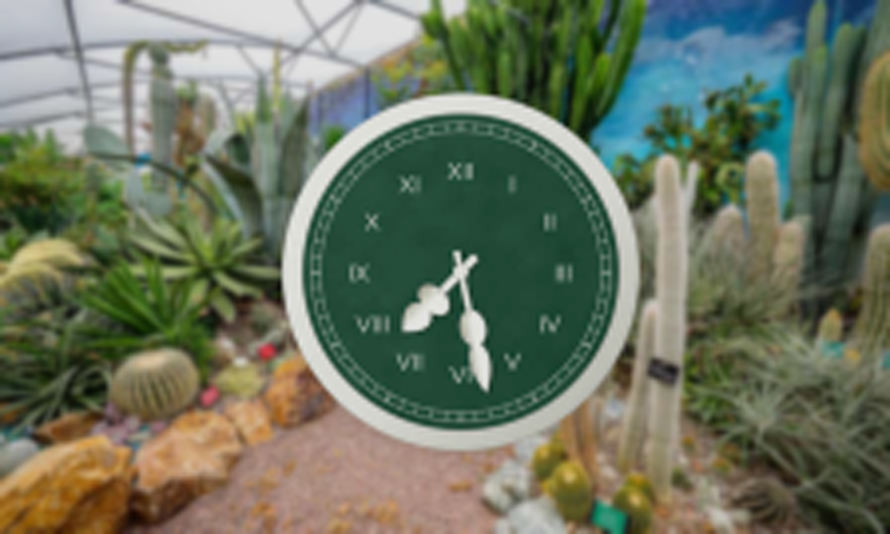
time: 7:28
